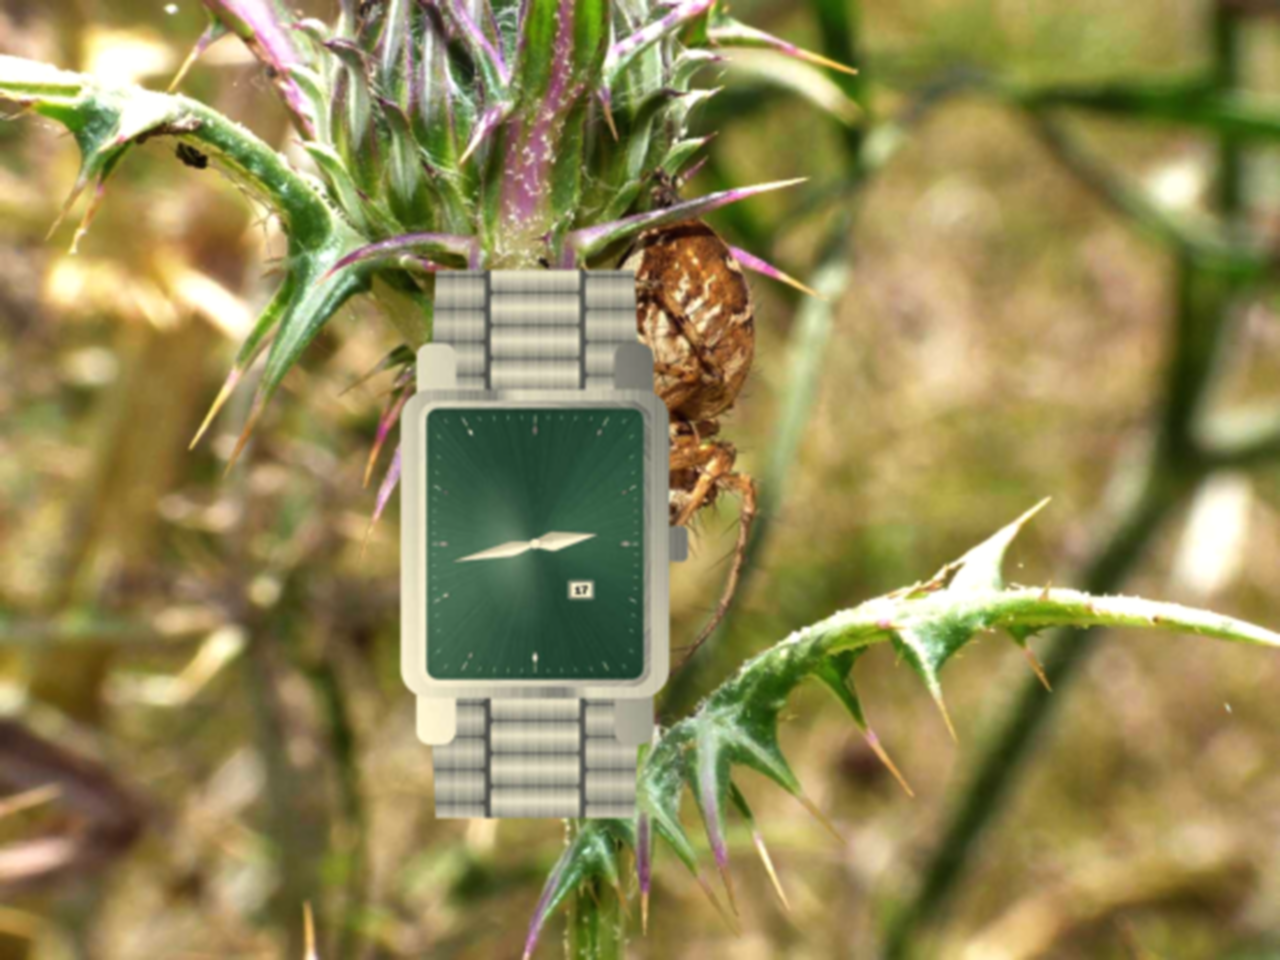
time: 2:43
